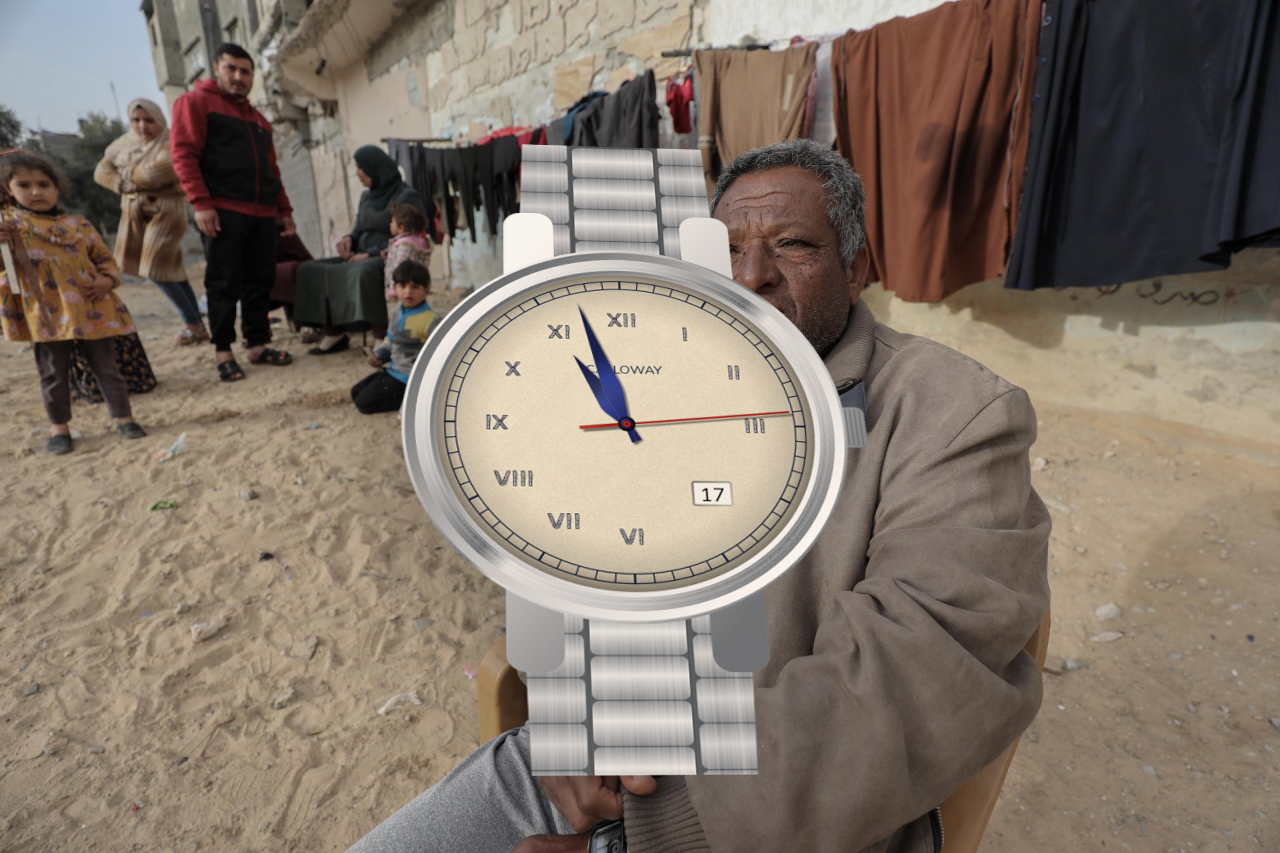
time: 10:57:14
